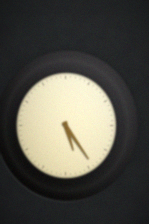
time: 5:24
